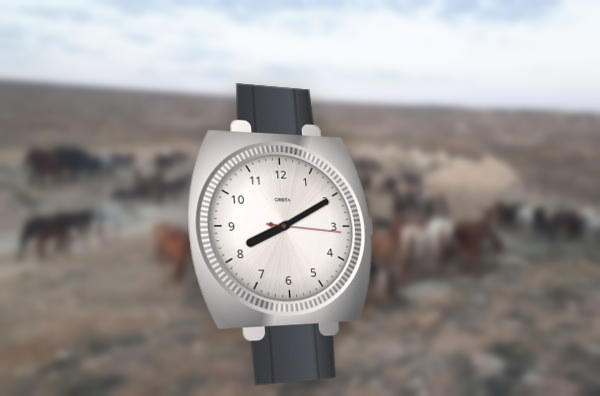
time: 8:10:16
